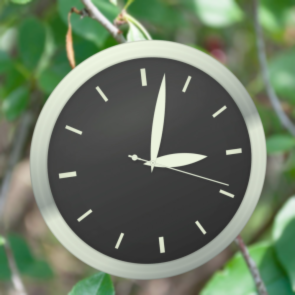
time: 3:02:19
